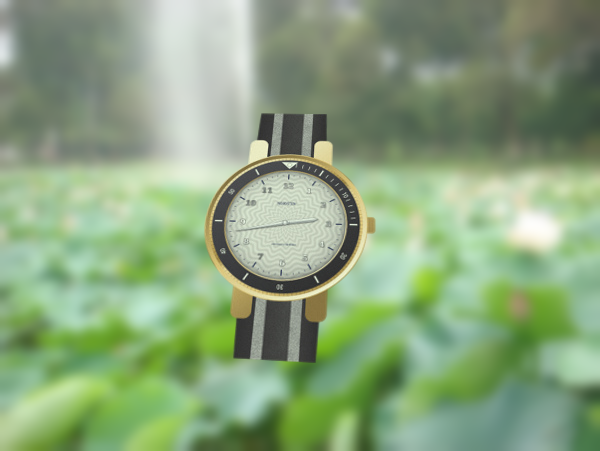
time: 2:43
